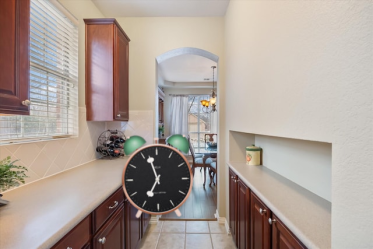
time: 6:57
